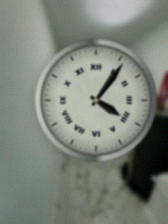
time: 4:06
